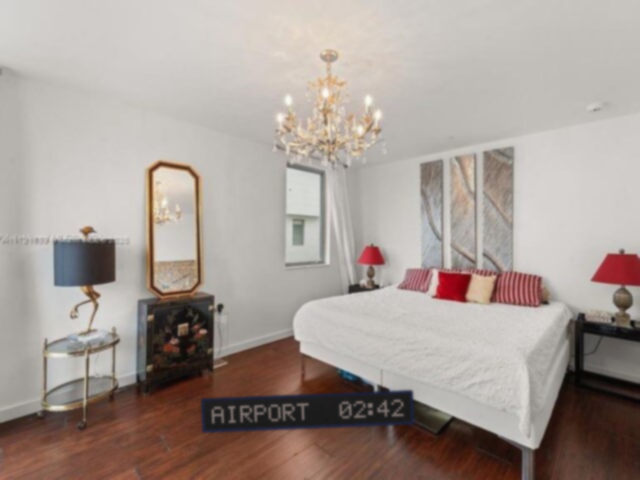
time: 2:42
